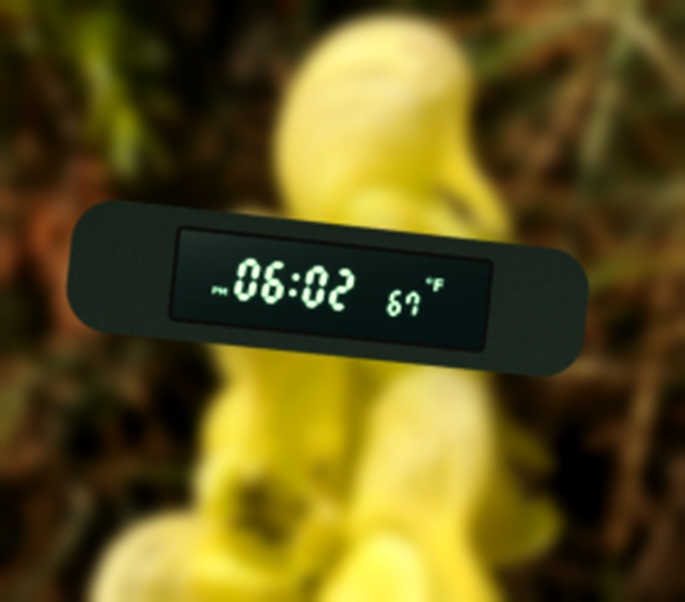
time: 6:02
